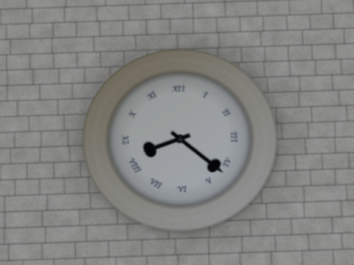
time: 8:22
